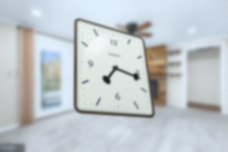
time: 7:17
